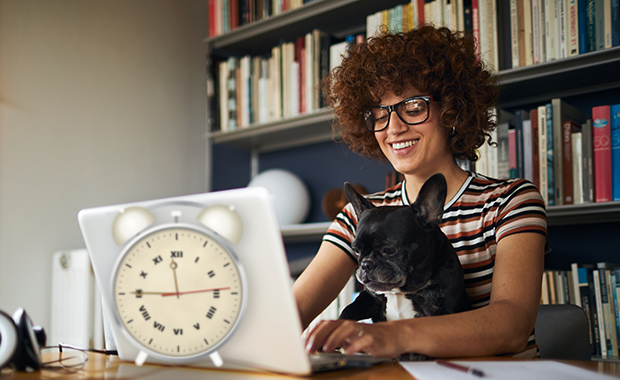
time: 11:45:14
